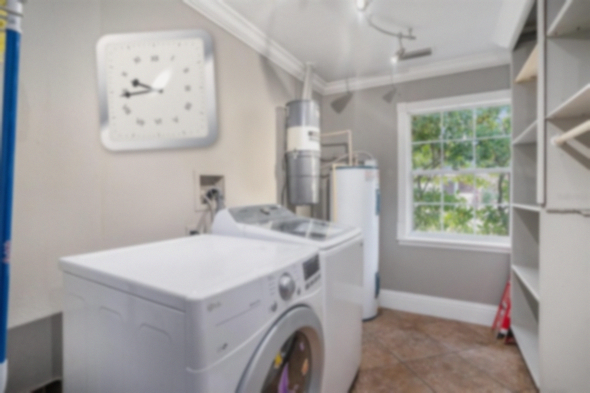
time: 9:44
